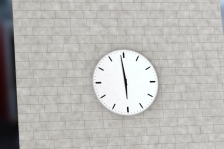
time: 5:59
